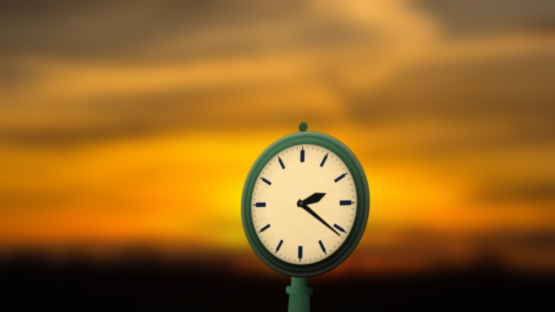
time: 2:21
